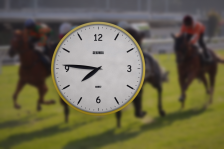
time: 7:46
